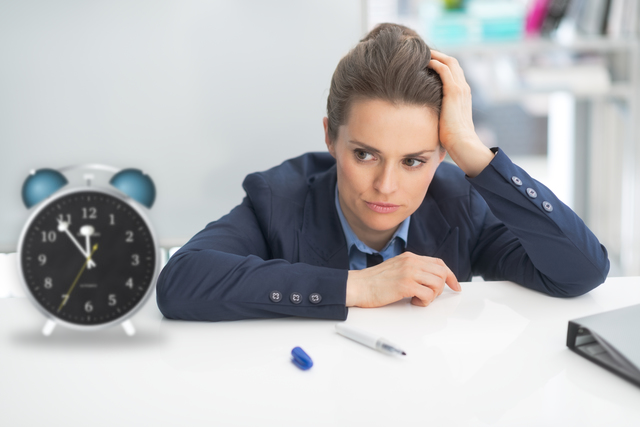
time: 11:53:35
